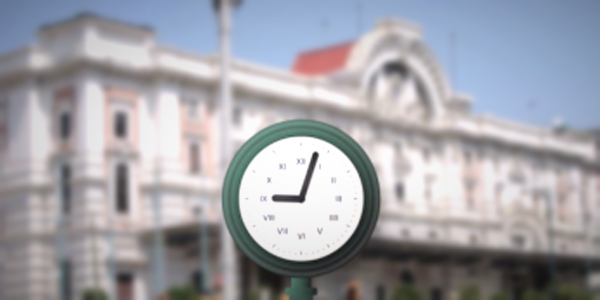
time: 9:03
